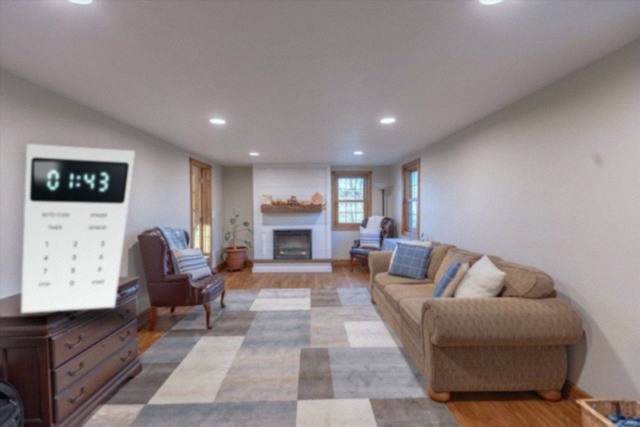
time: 1:43
